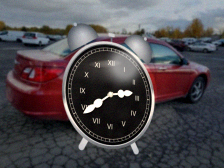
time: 2:39
